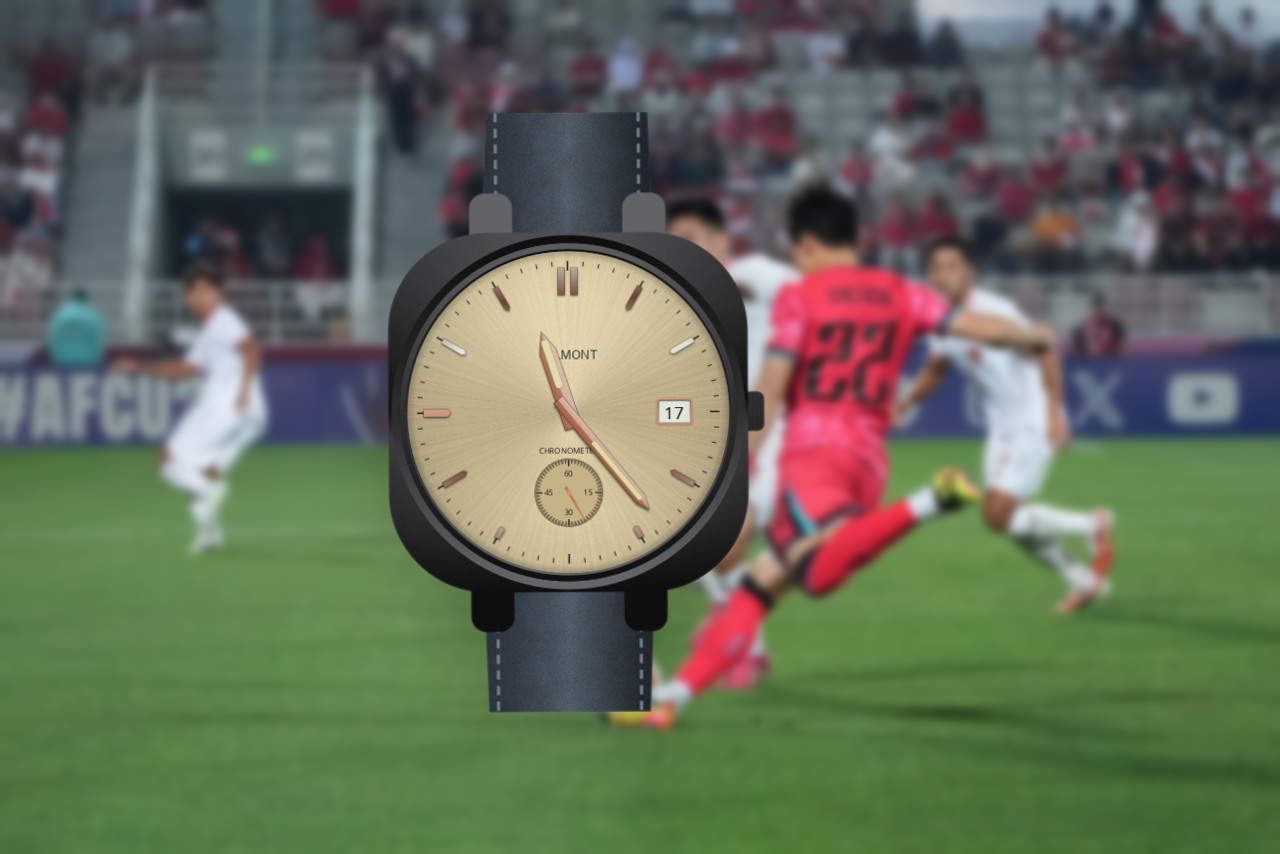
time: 11:23:25
